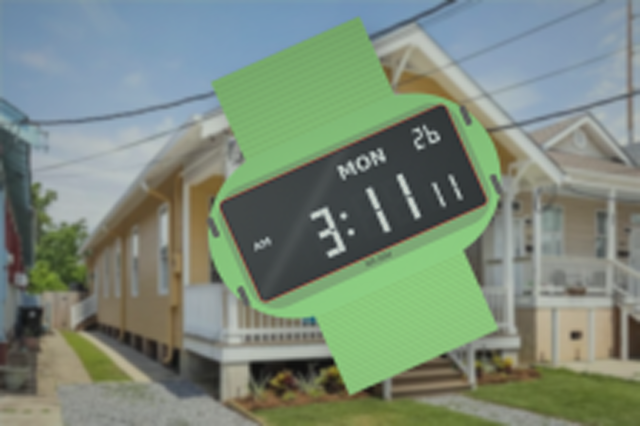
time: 3:11:11
